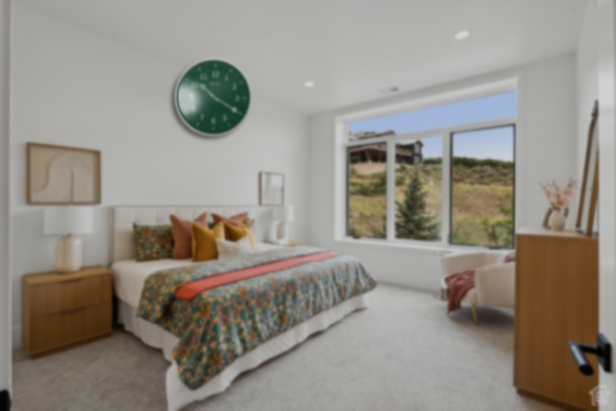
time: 10:20
